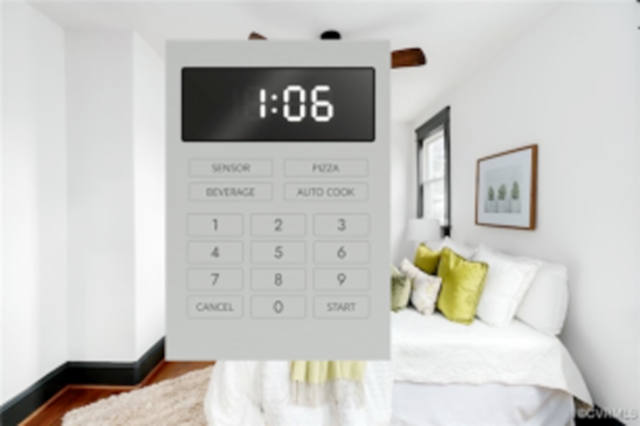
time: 1:06
